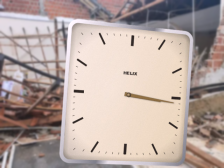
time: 3:16
